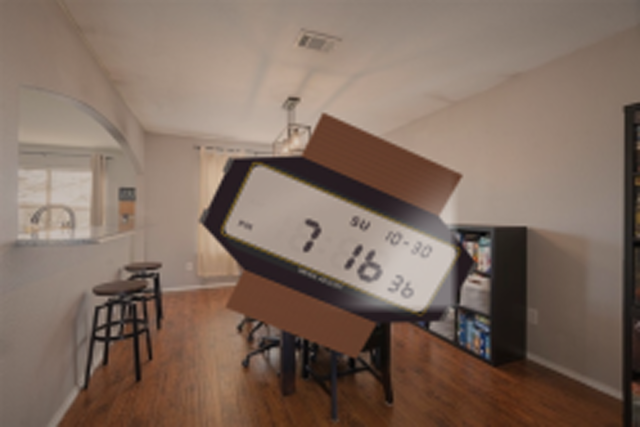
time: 7:16:36
